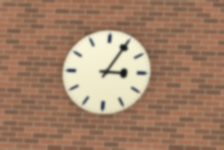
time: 3:05
